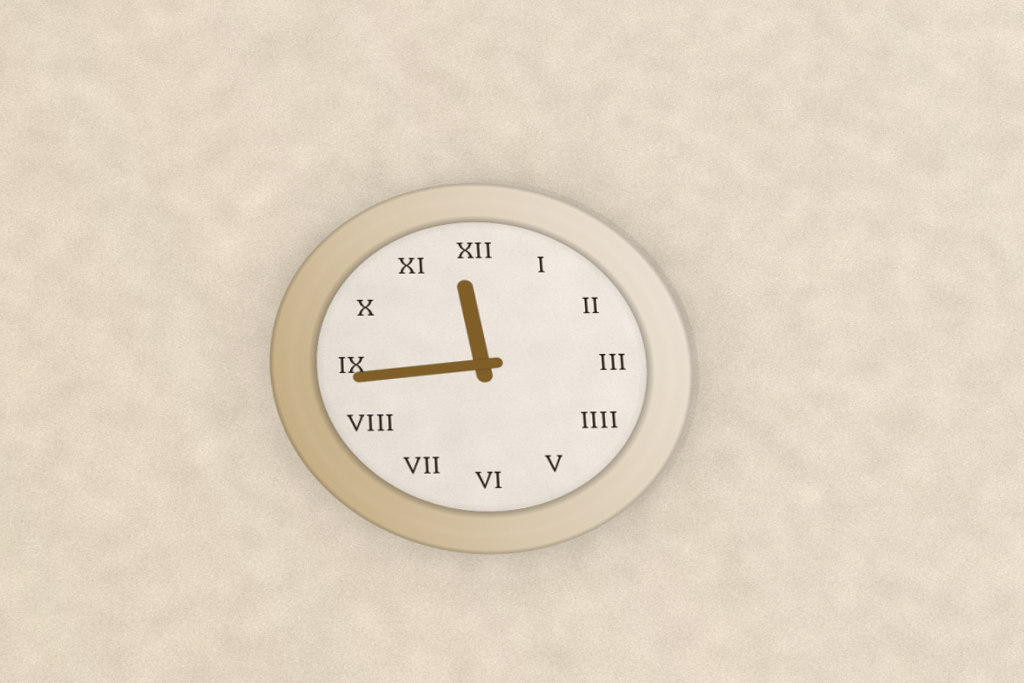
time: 11:44
